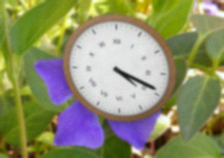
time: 4:19
